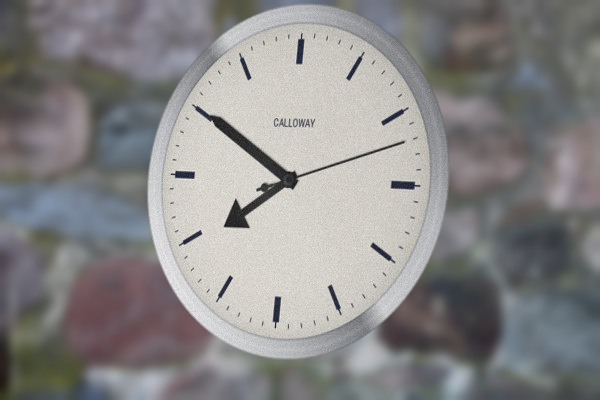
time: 7:50:12
